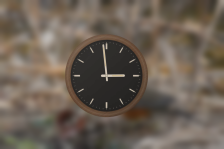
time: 2:59
